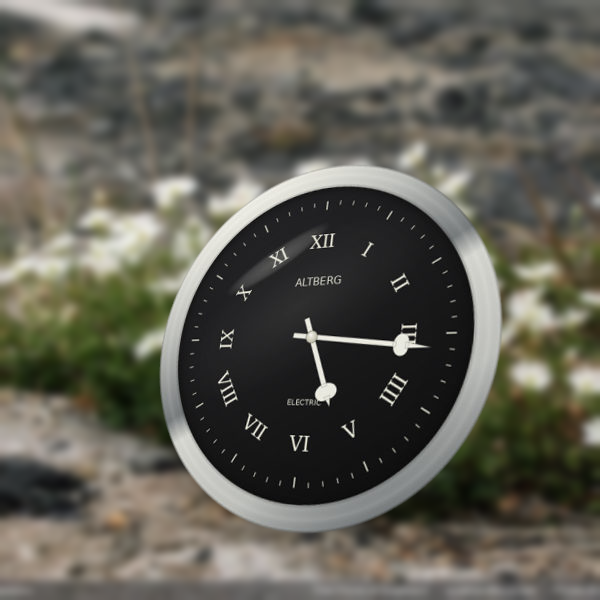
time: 5:16
